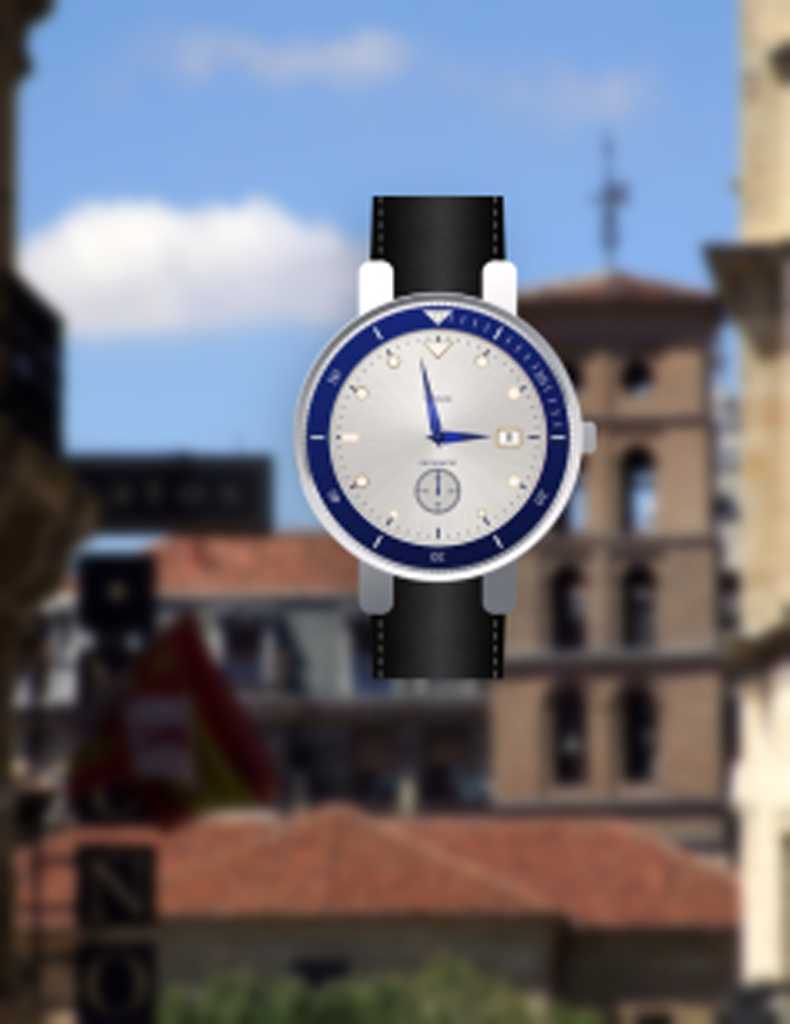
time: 2:58
